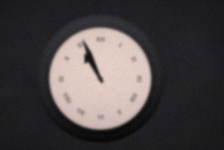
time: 10:56
